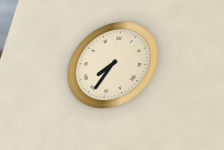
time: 7:34
